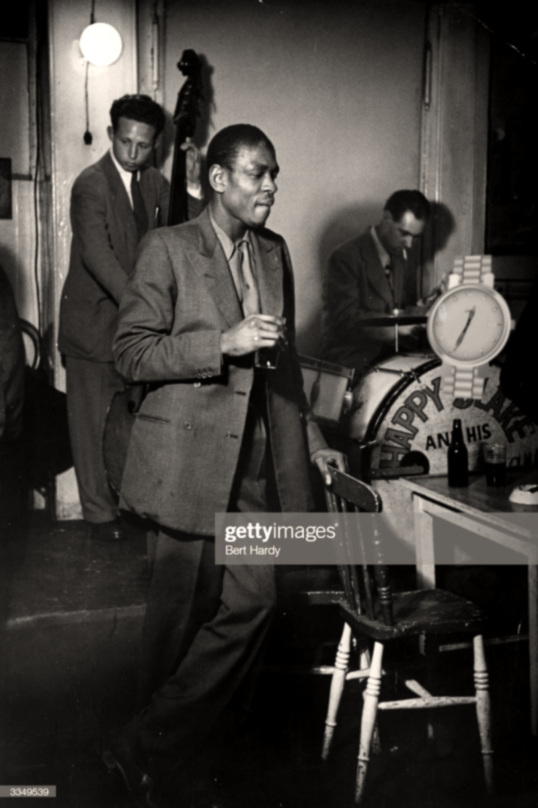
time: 12:34
